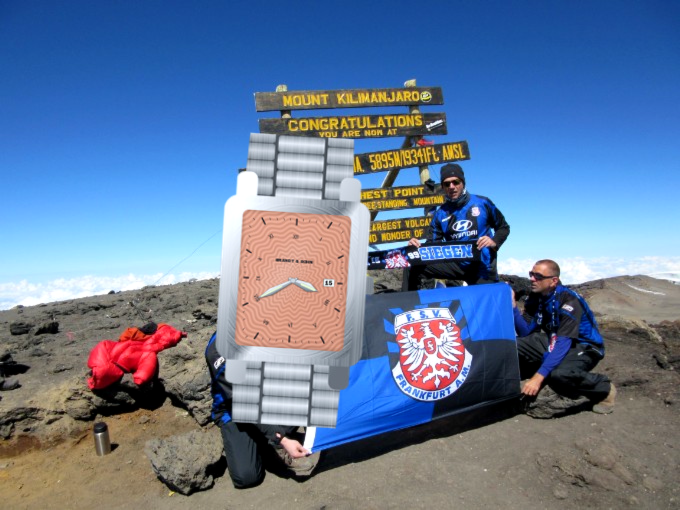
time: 3:40
